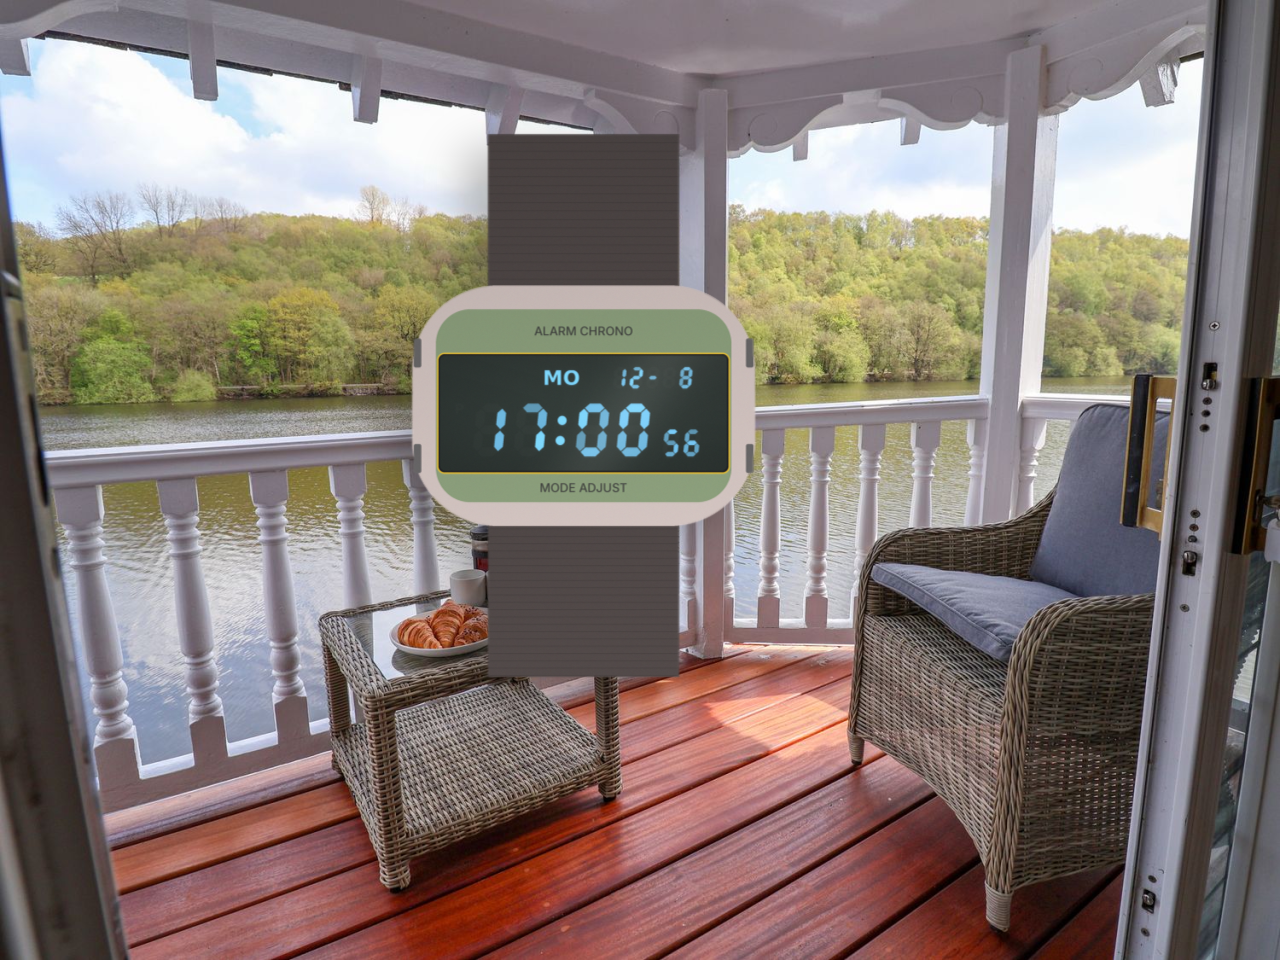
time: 17:00:56
